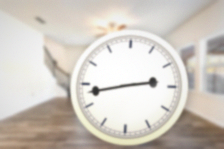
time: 2:43
